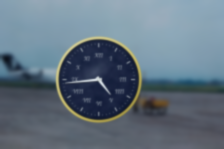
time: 4:44
